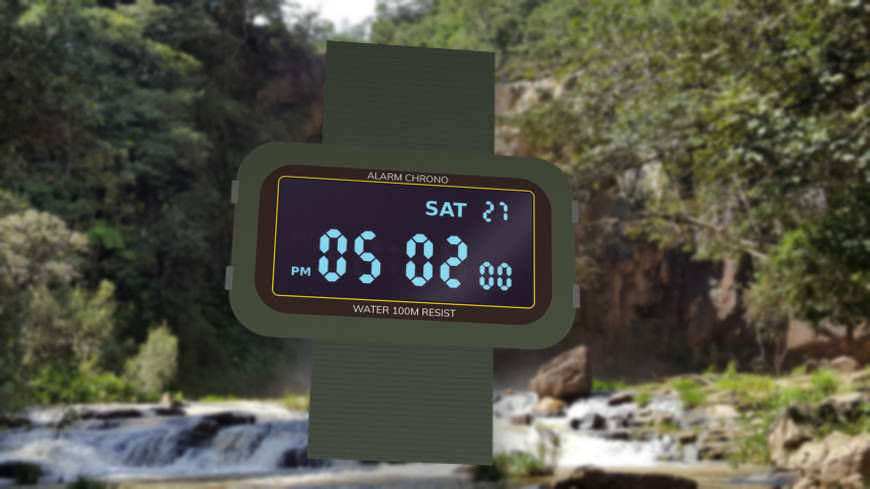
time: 5:02:00
